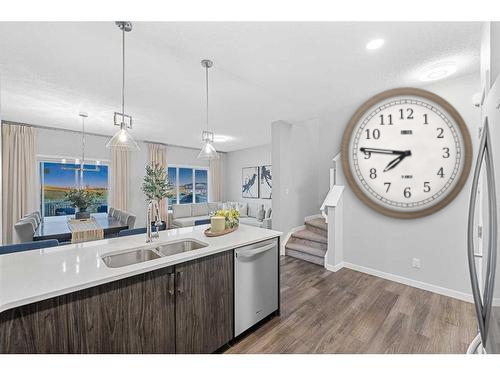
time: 7:46
